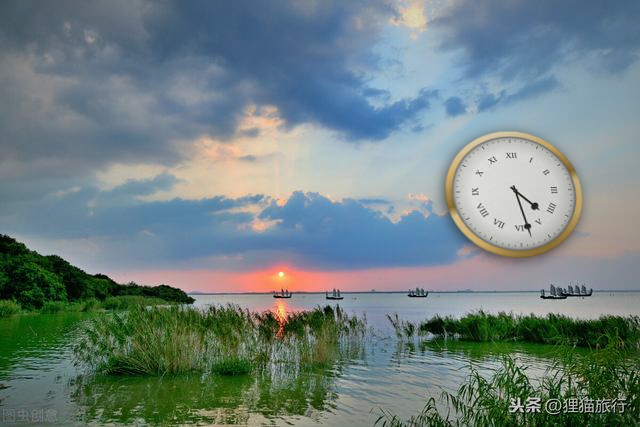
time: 4:28
